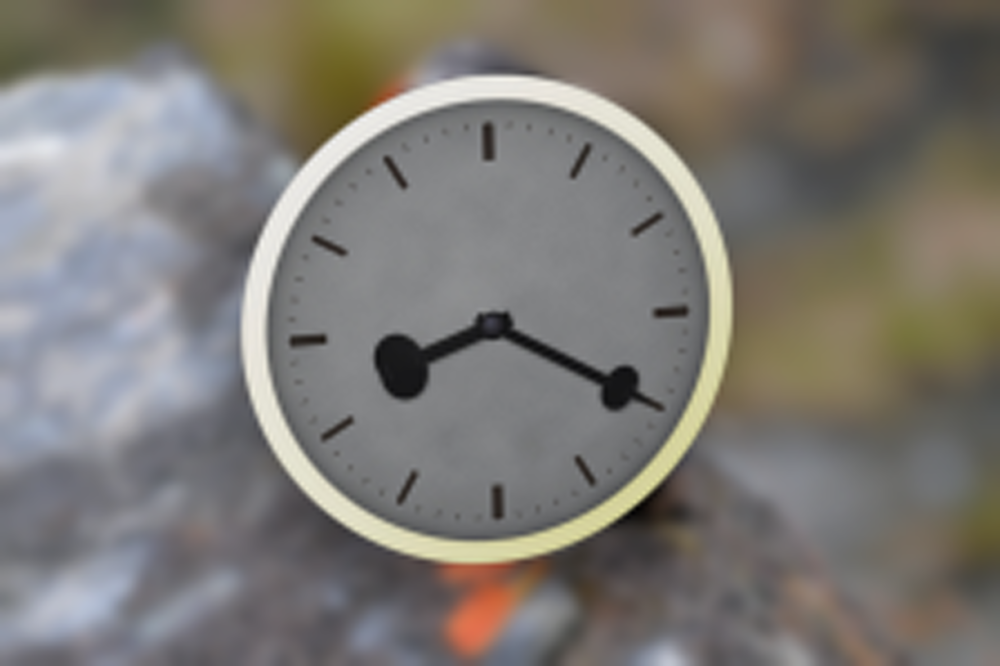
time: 8:20
